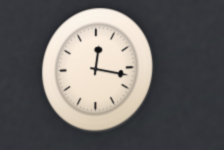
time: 12:17
